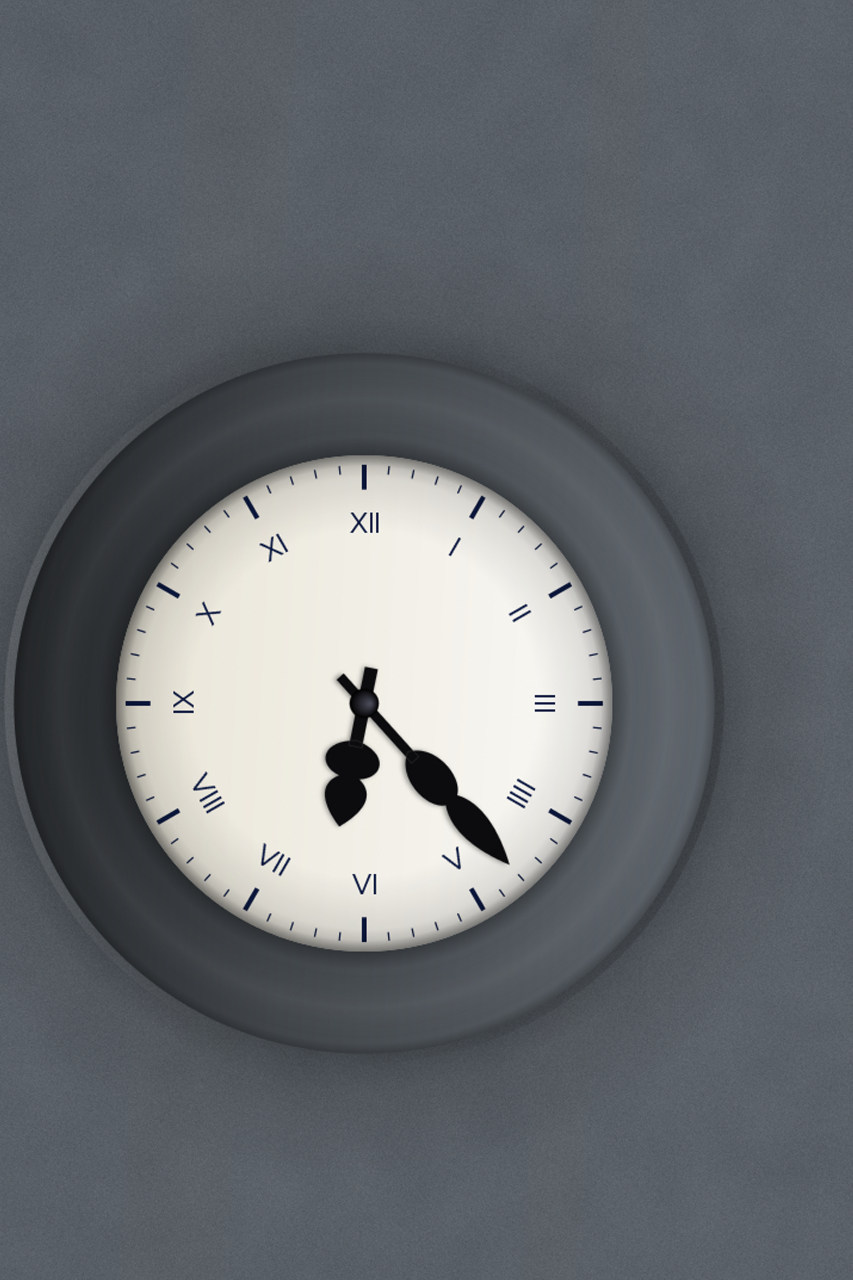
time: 6:23
